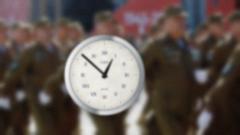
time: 12:52
